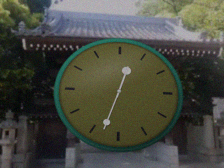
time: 12:33
